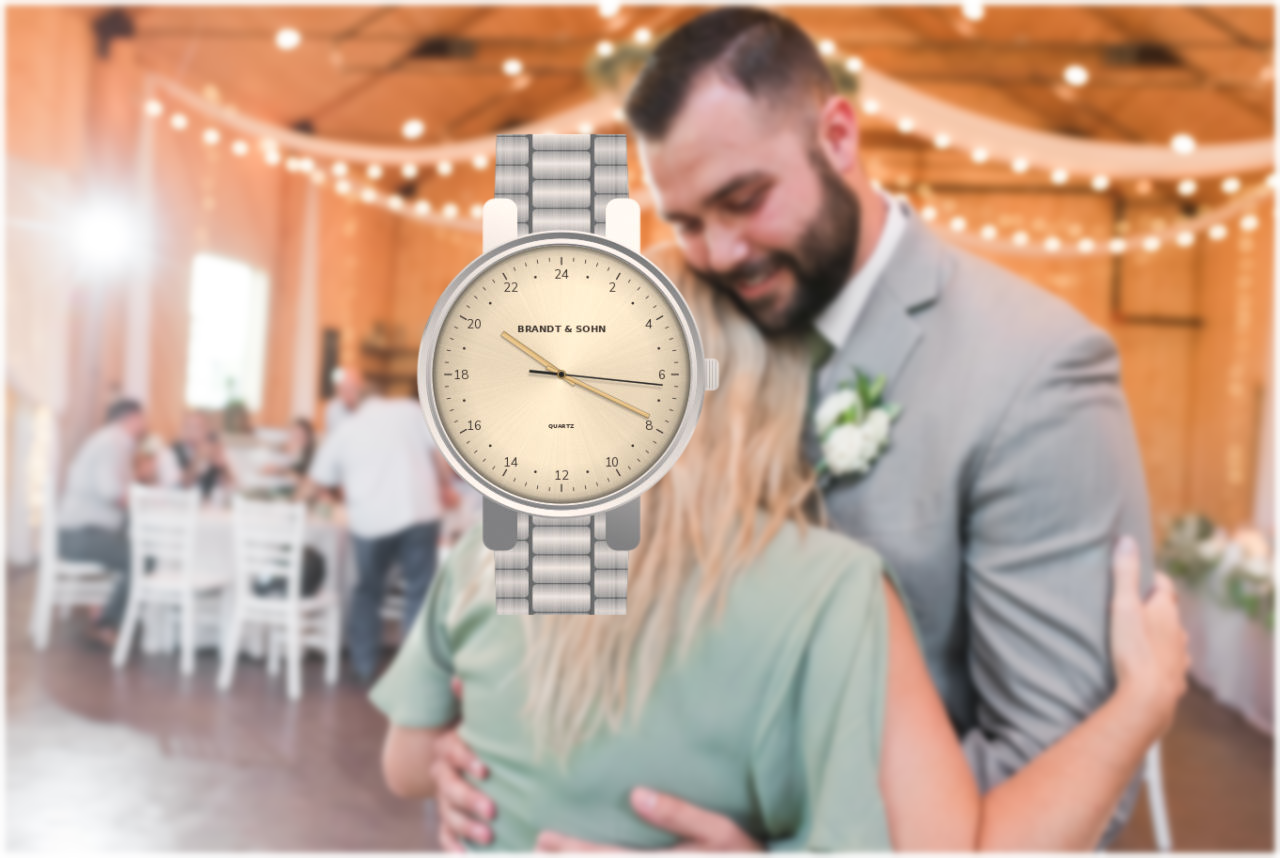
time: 20:19:16
